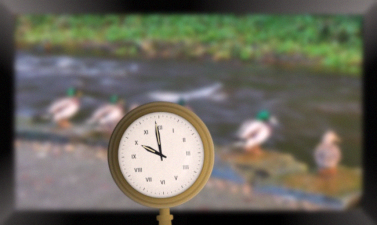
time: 9:59
